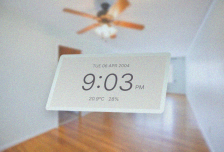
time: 9:03
